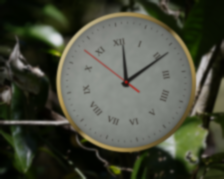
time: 12:10:53
